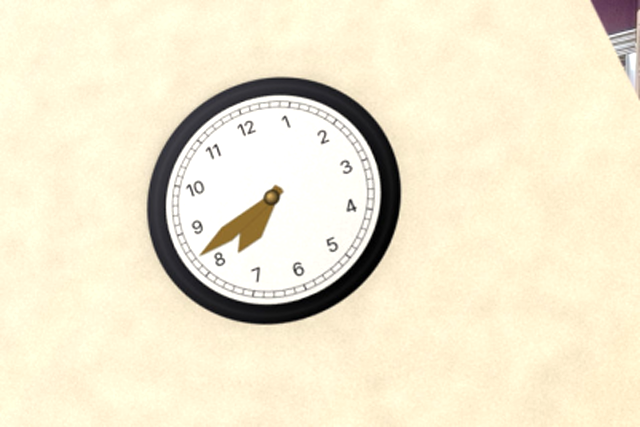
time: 7:42
